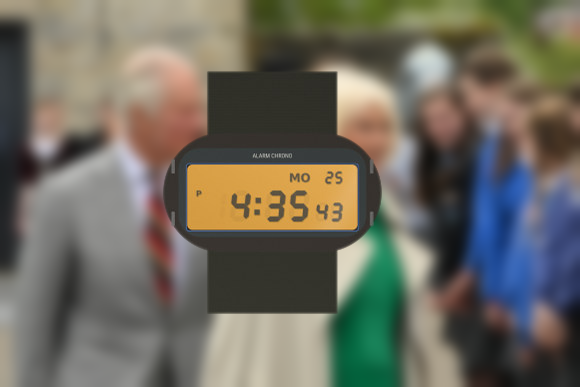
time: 4:35:43
